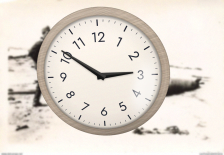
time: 2:51
